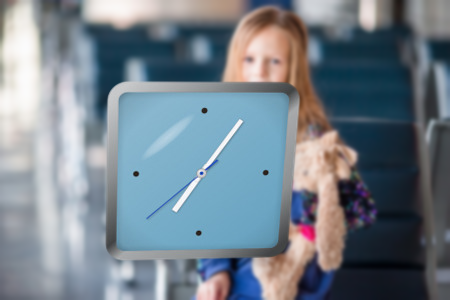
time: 7:05:38
